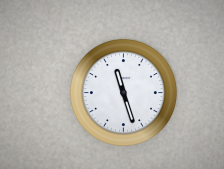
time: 11:27
